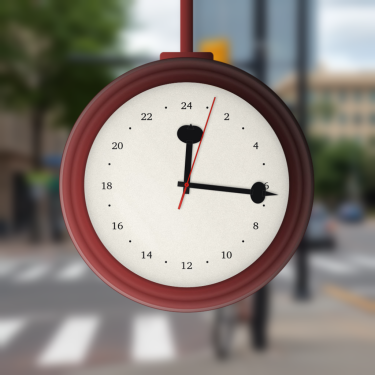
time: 0:16:03
